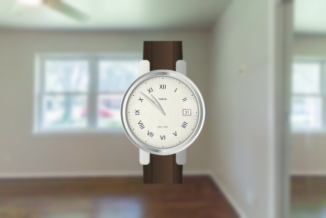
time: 10:52
